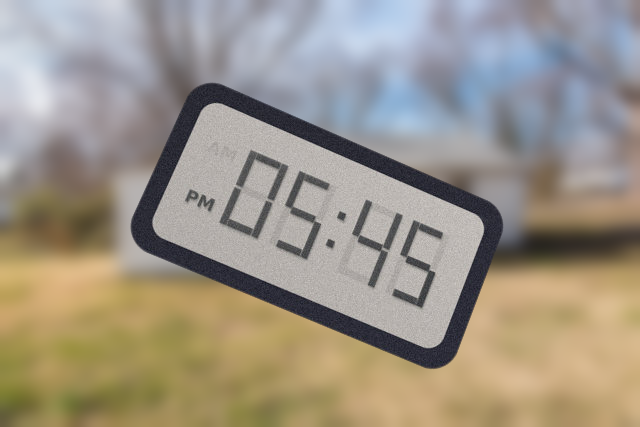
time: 5:45
